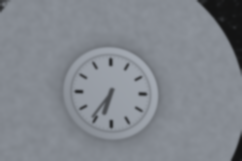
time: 6:36
